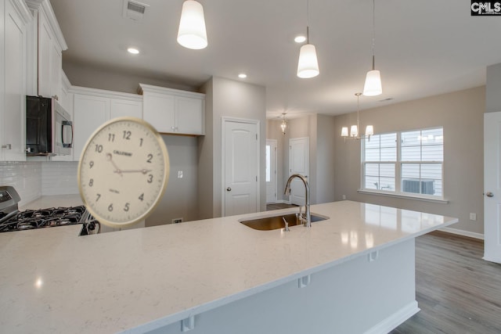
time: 10:13
